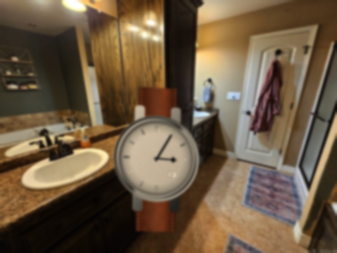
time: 3:05
